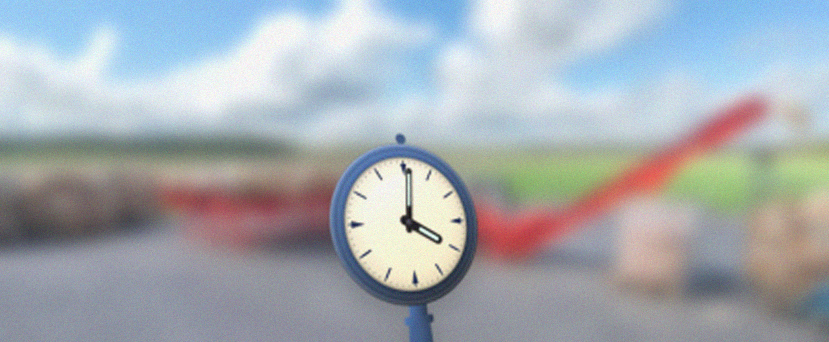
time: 4:01
